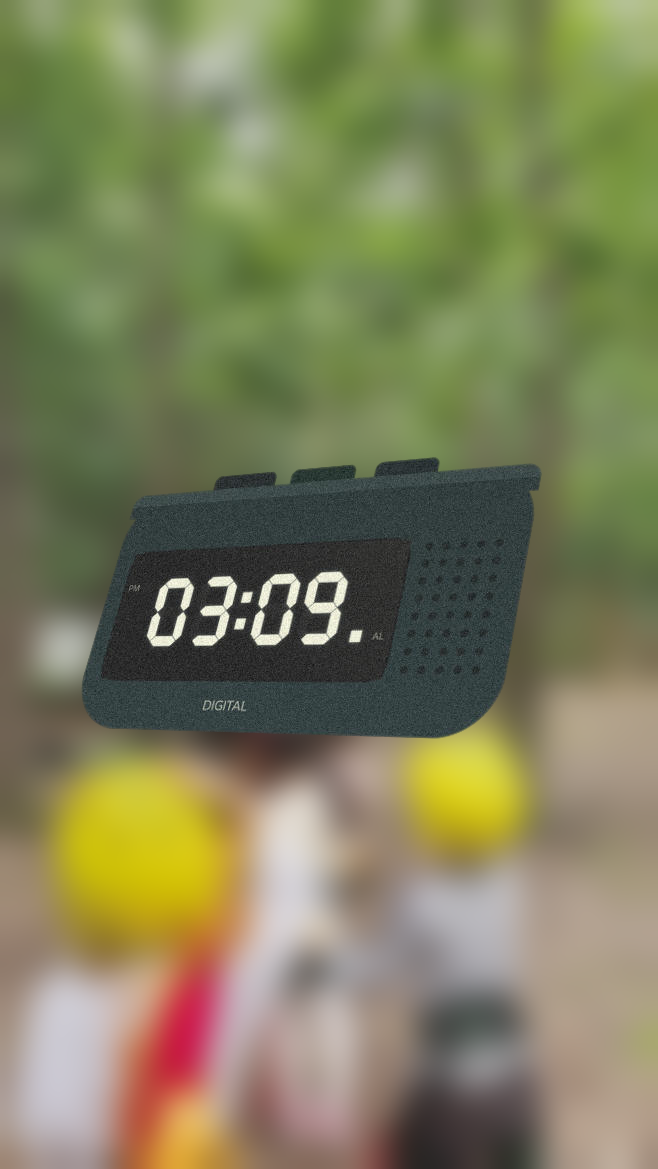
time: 3:09
